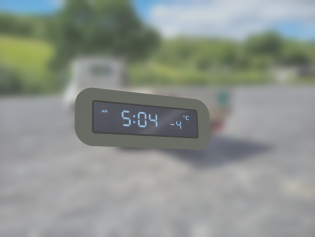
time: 5:04
